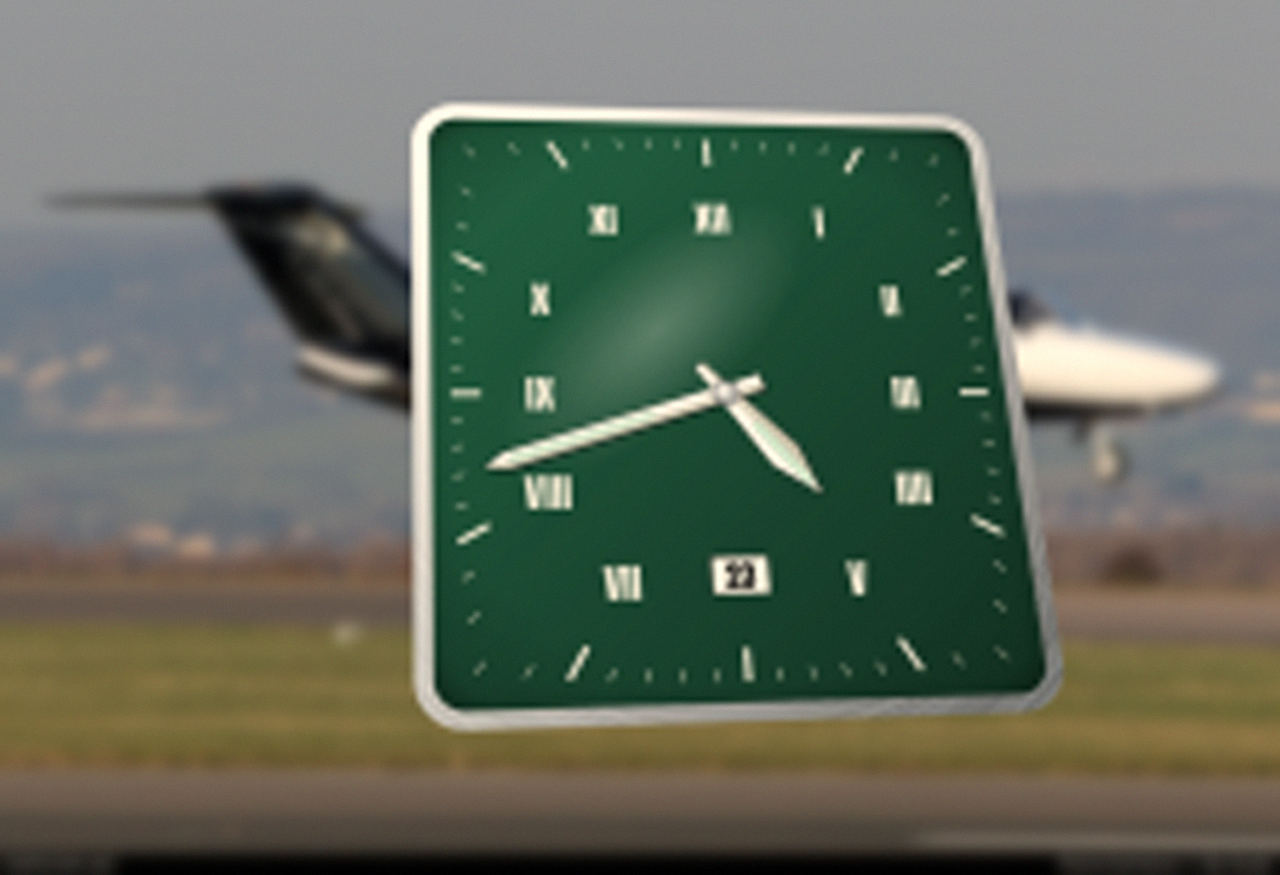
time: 4:42
